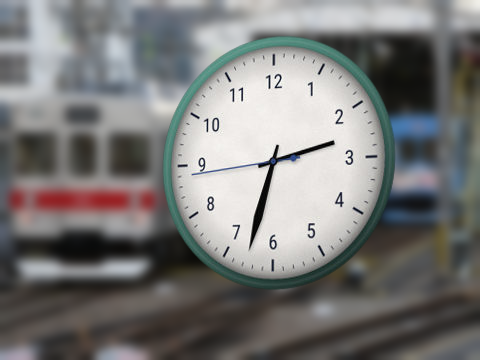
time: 2:32:44
